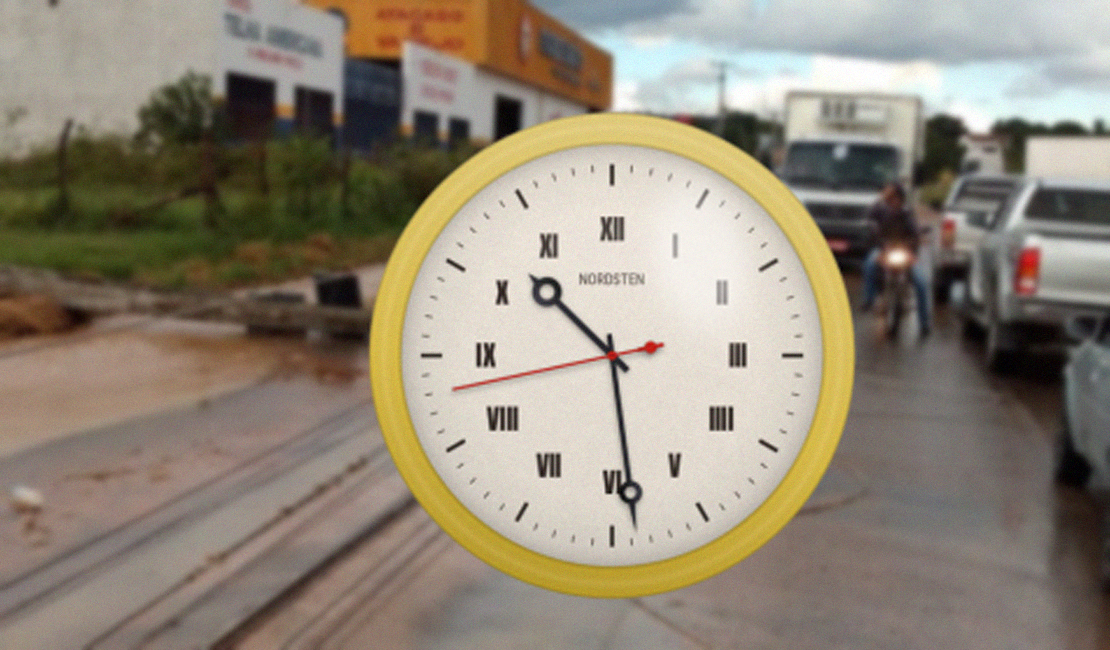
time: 10:28:43
